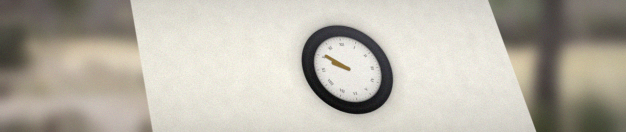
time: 9:51
